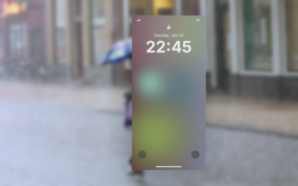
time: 22:45
